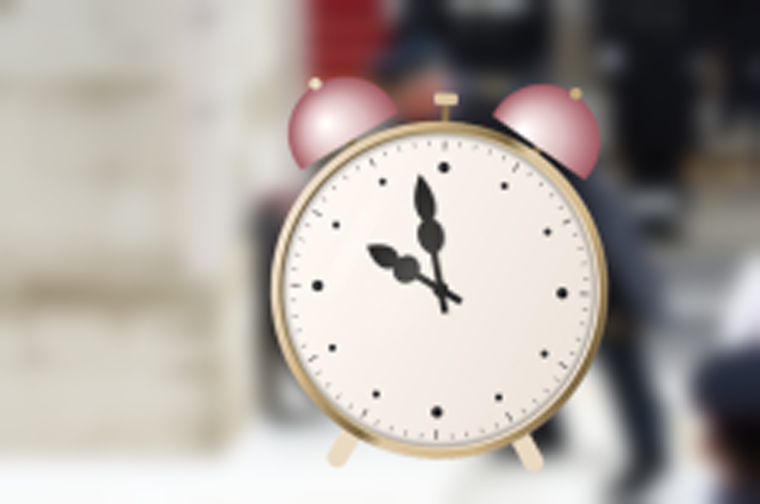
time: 9:58
